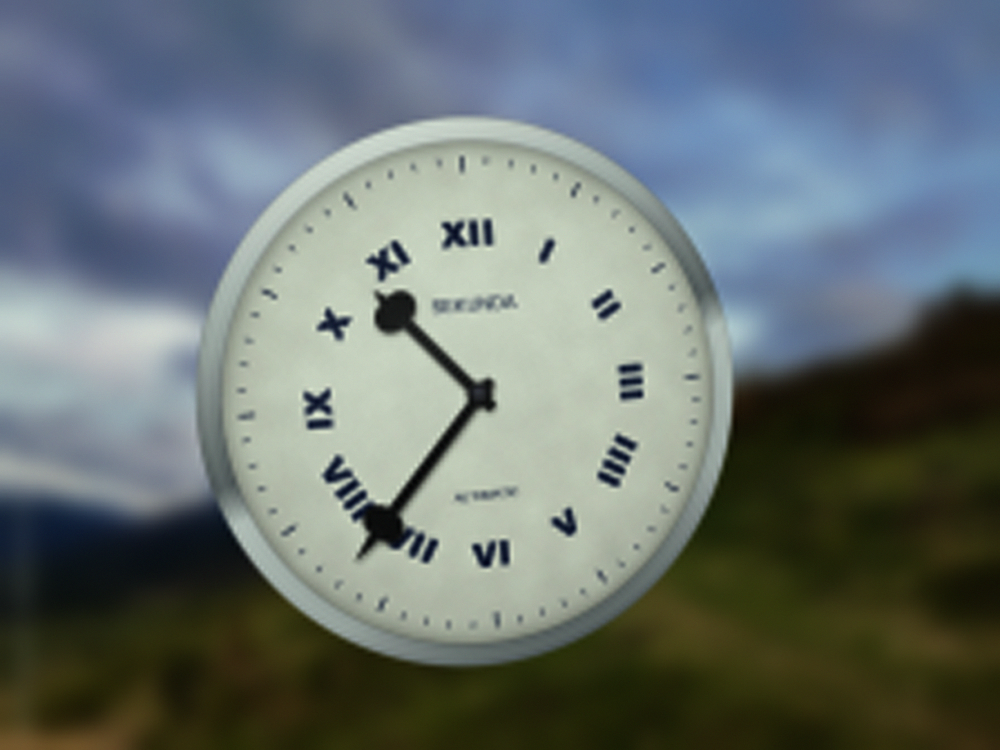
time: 10:37
